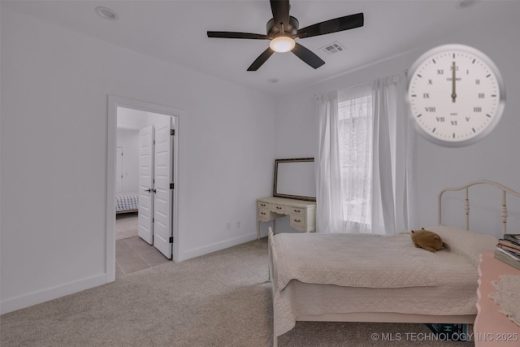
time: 12:00
